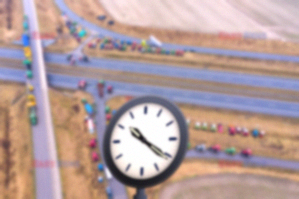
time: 10:21
